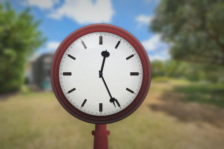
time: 12:26
